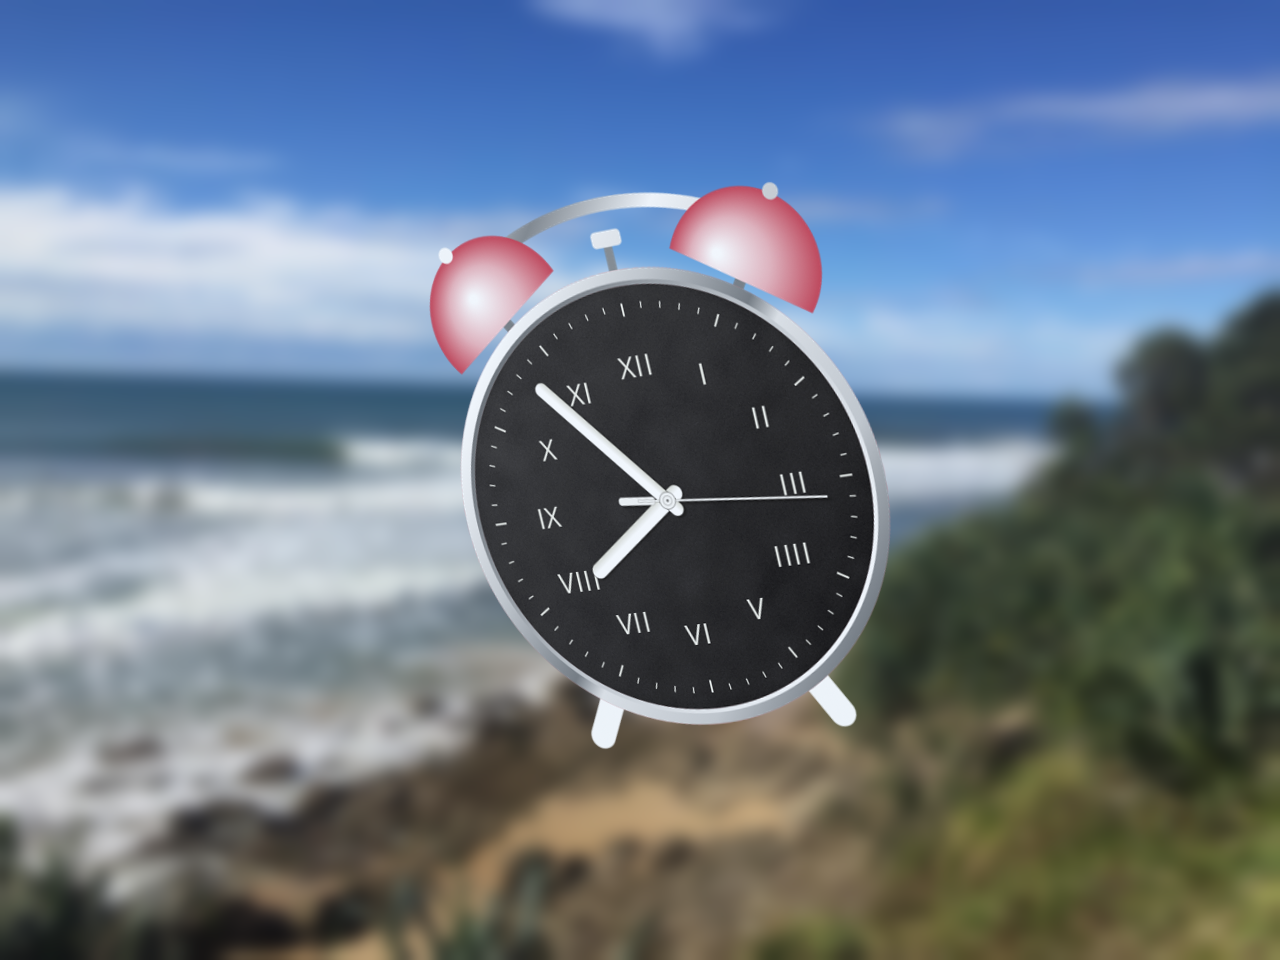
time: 7:53:16
